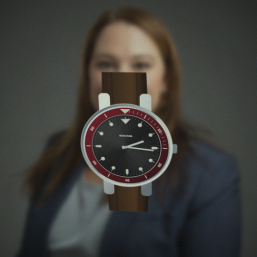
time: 2:16
